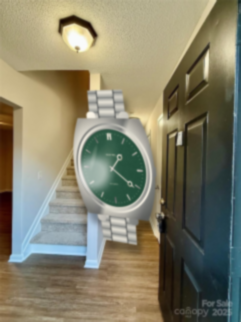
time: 1:21
